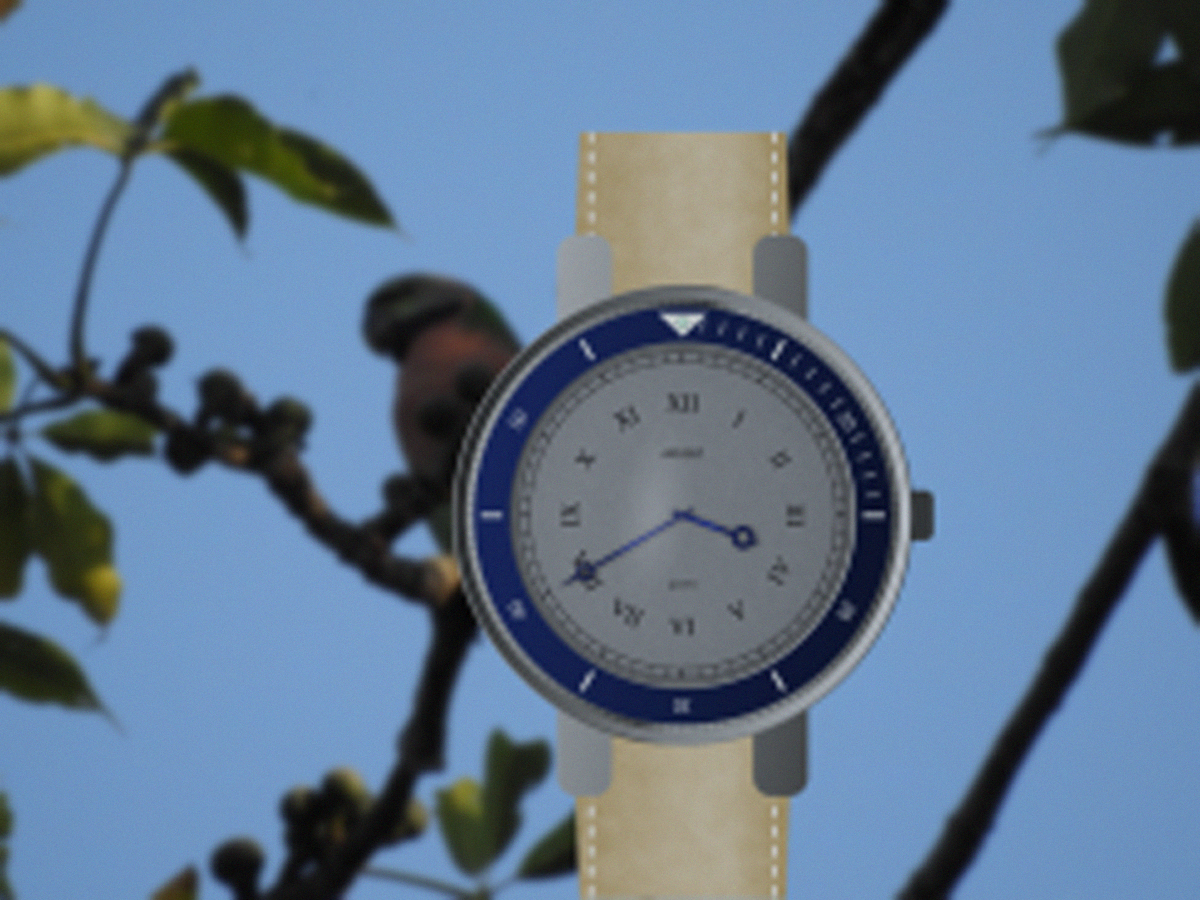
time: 3:40
